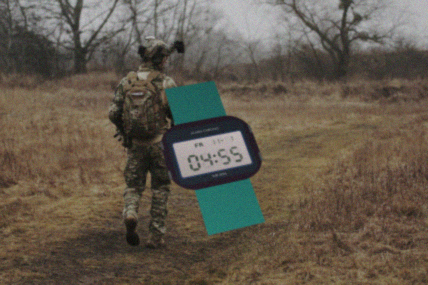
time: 4:55
